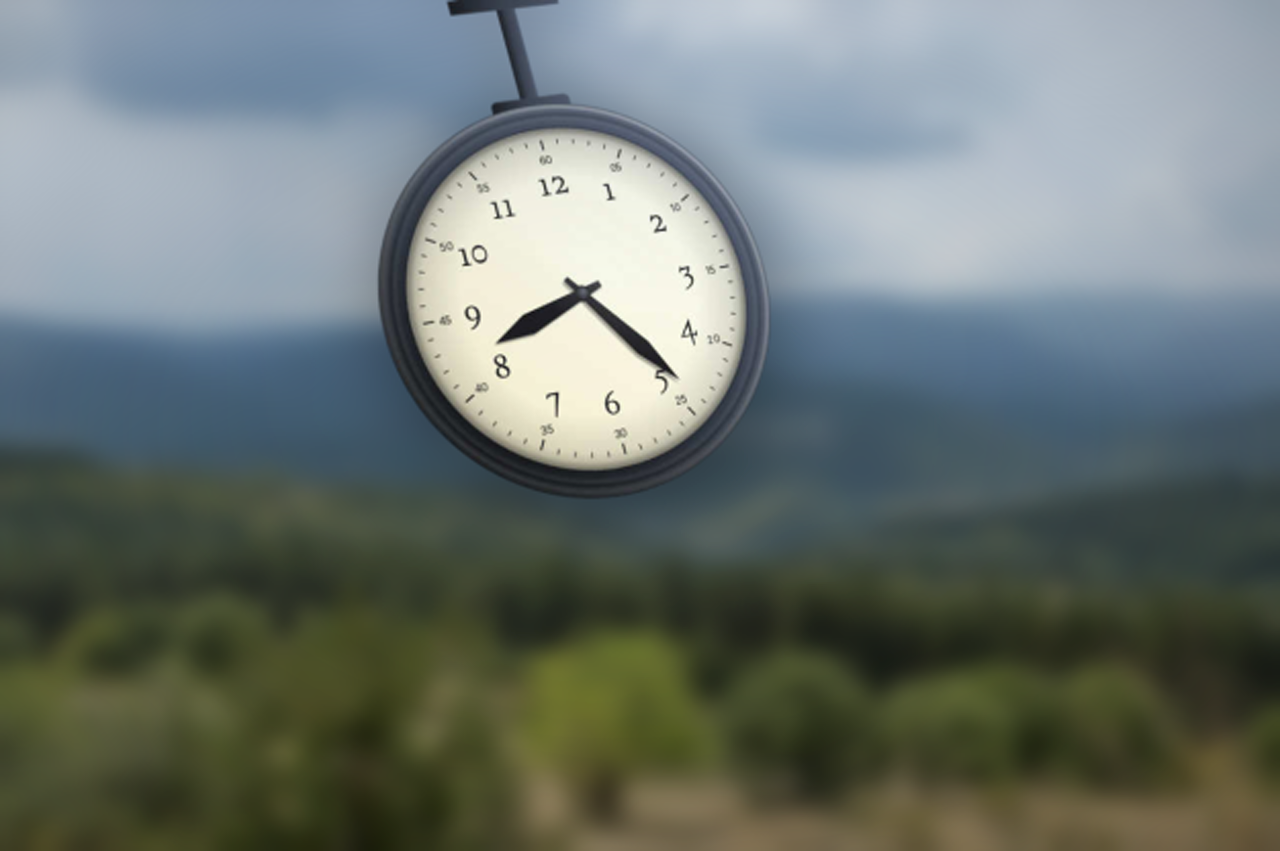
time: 8:24
